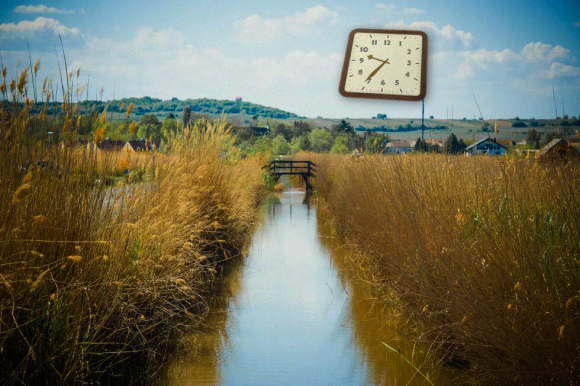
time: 9:36
